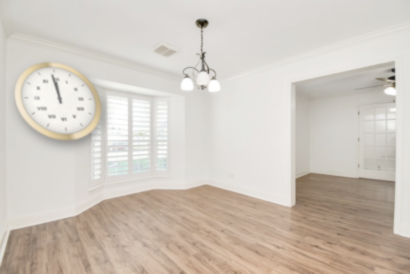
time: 11:59
